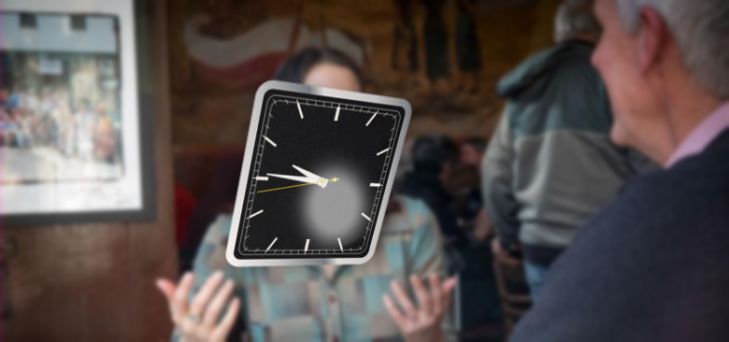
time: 9:45:43
